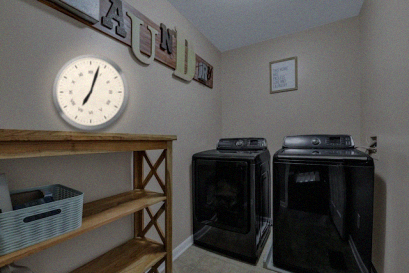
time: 7:03
